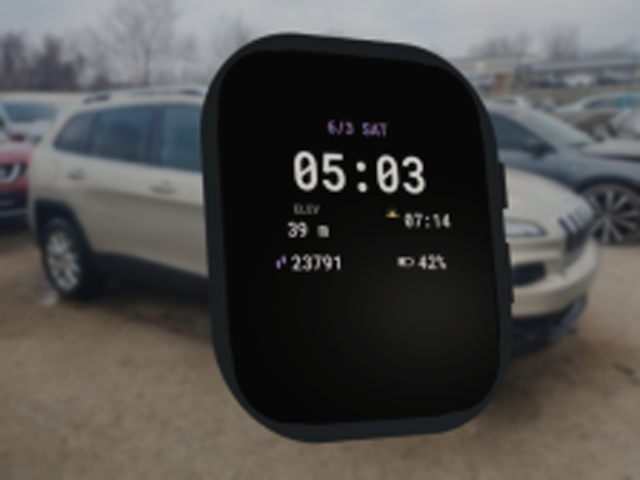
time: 5:03
